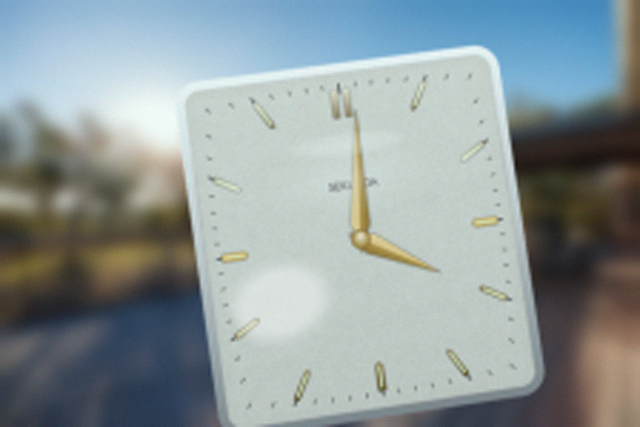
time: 4:01
